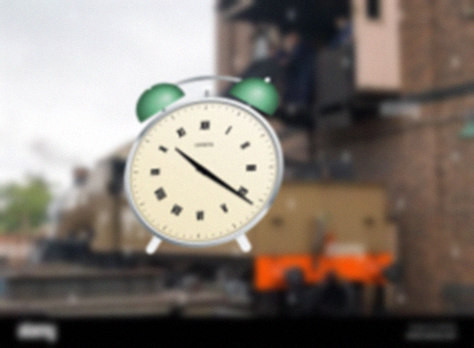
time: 10:21
